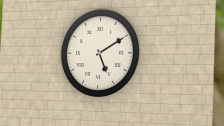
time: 5:10
